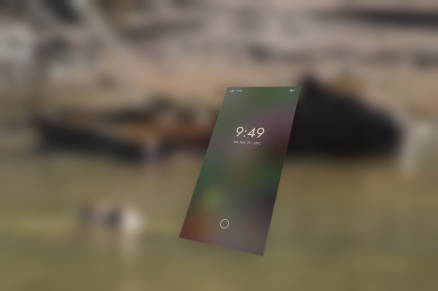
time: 9:49
